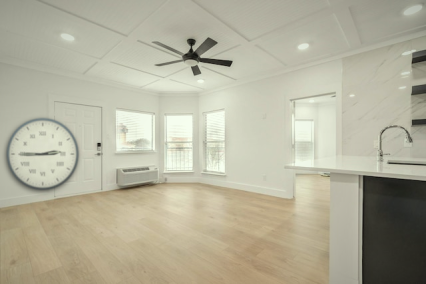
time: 2:45
